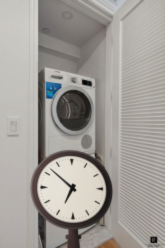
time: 6:52
